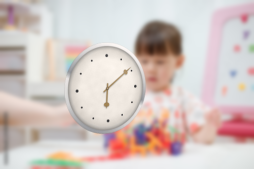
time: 6:09
